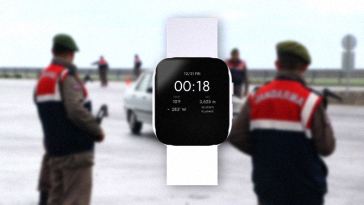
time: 0:18
